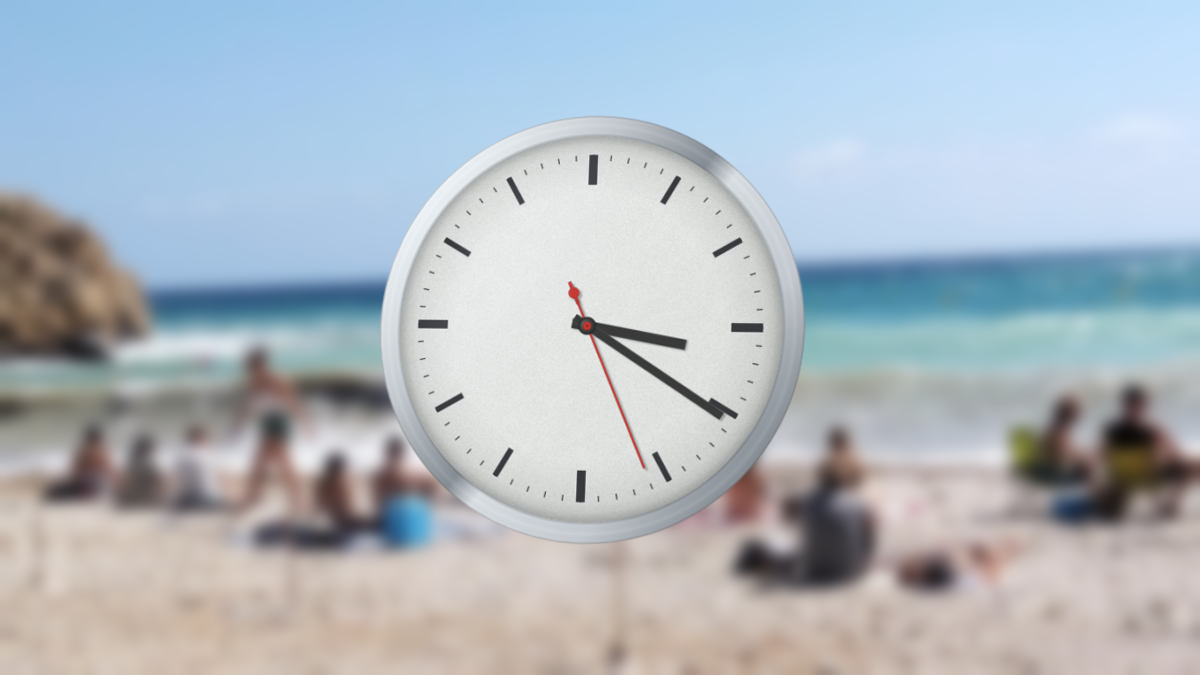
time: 3:20:26
